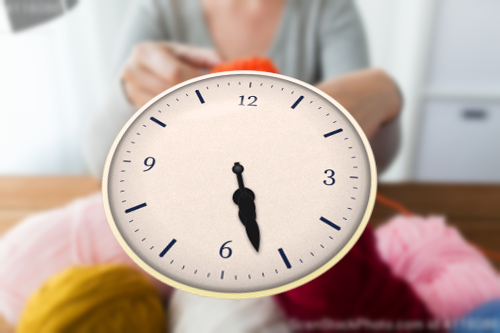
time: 5:27
